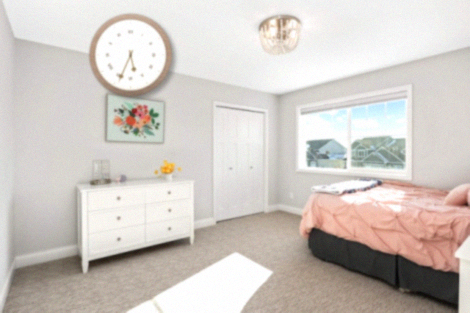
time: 5:34
